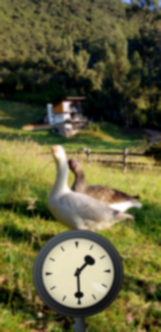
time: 1:30
